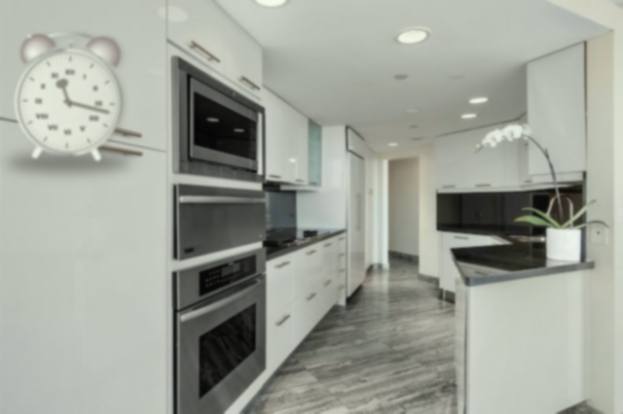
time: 11:17
